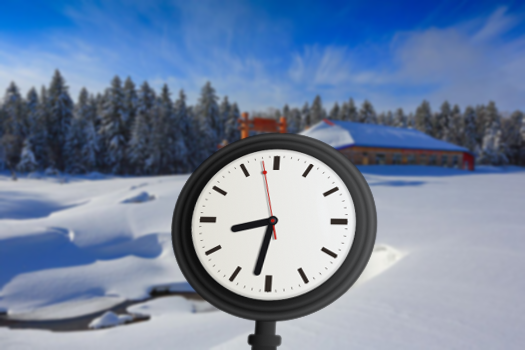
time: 8:31:58
